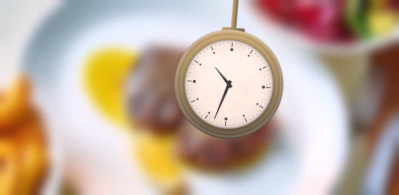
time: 10:33
